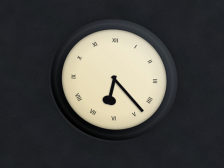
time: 6:23
